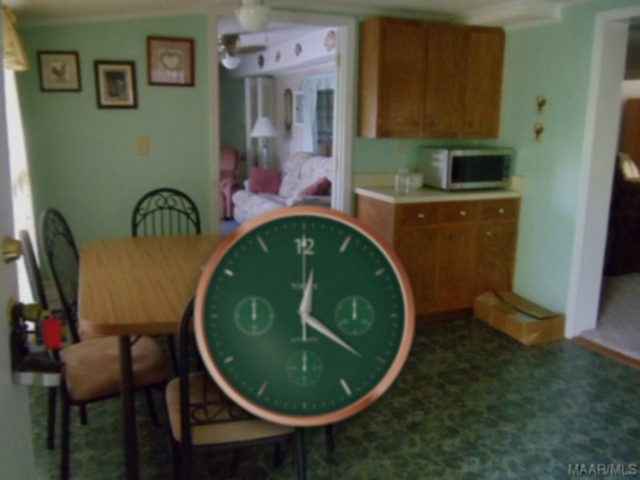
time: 12:21
